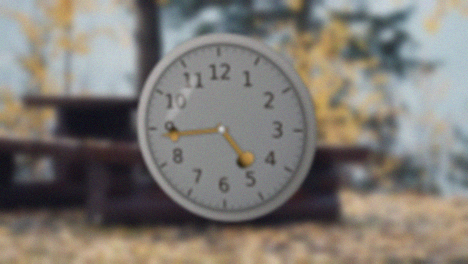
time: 4:44
